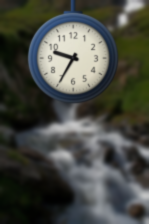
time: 9:35
